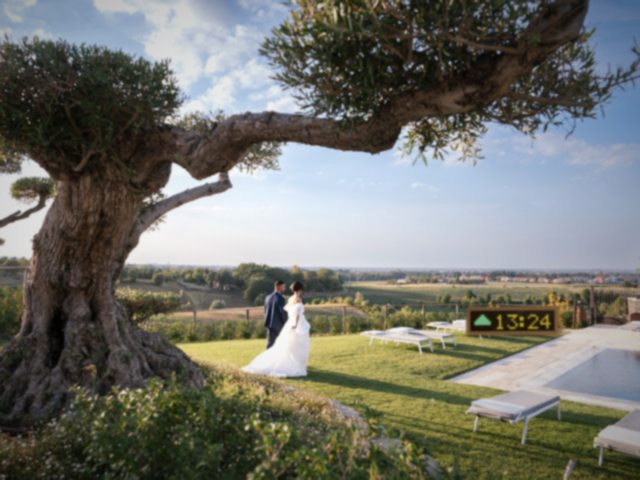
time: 13:24
